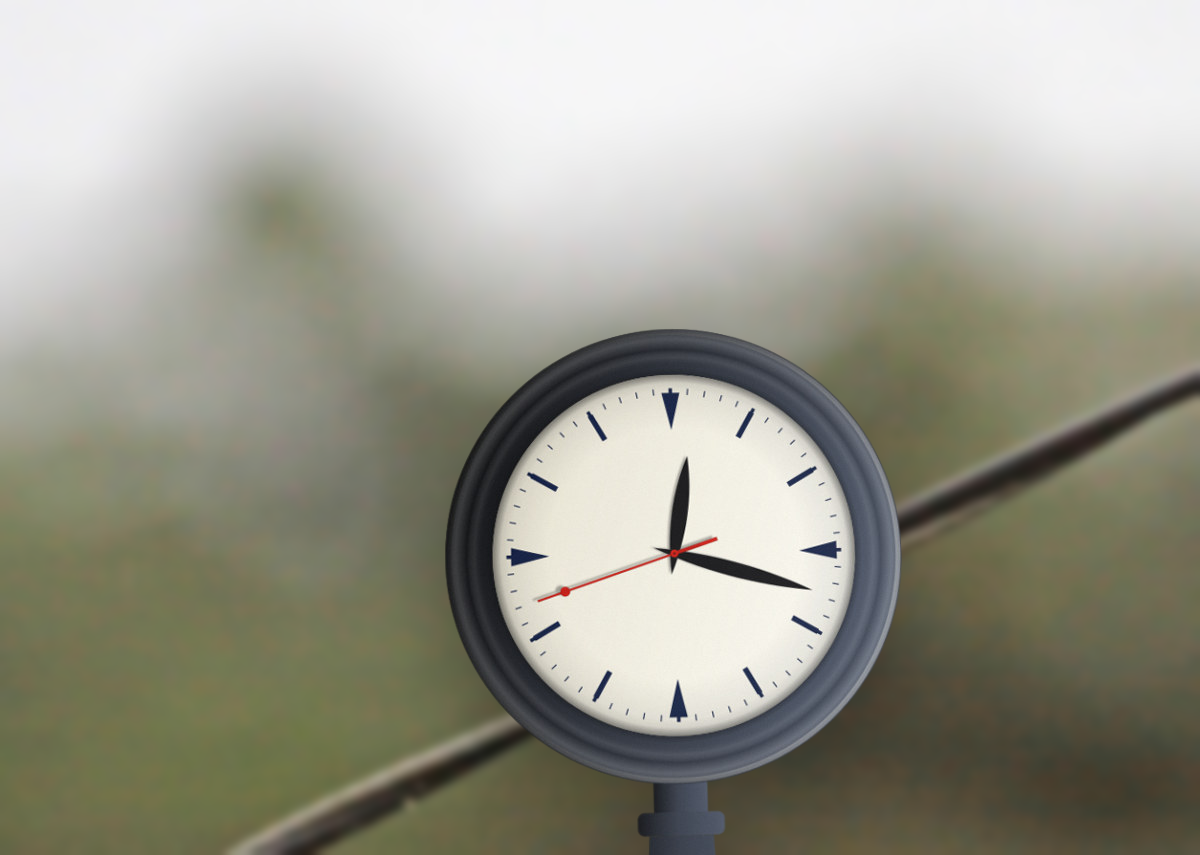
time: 12:17:42
